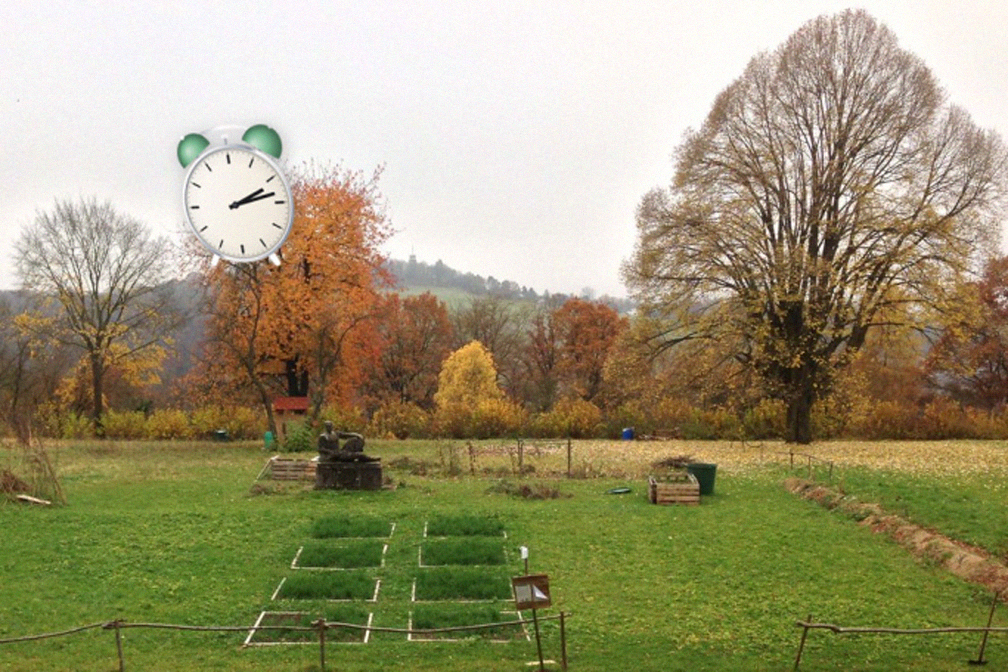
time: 2:13
